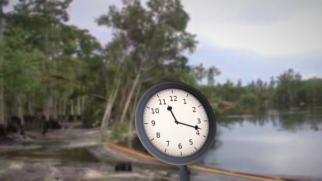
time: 11:18
